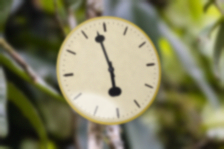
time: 5:58
